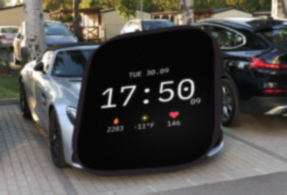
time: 17:50
